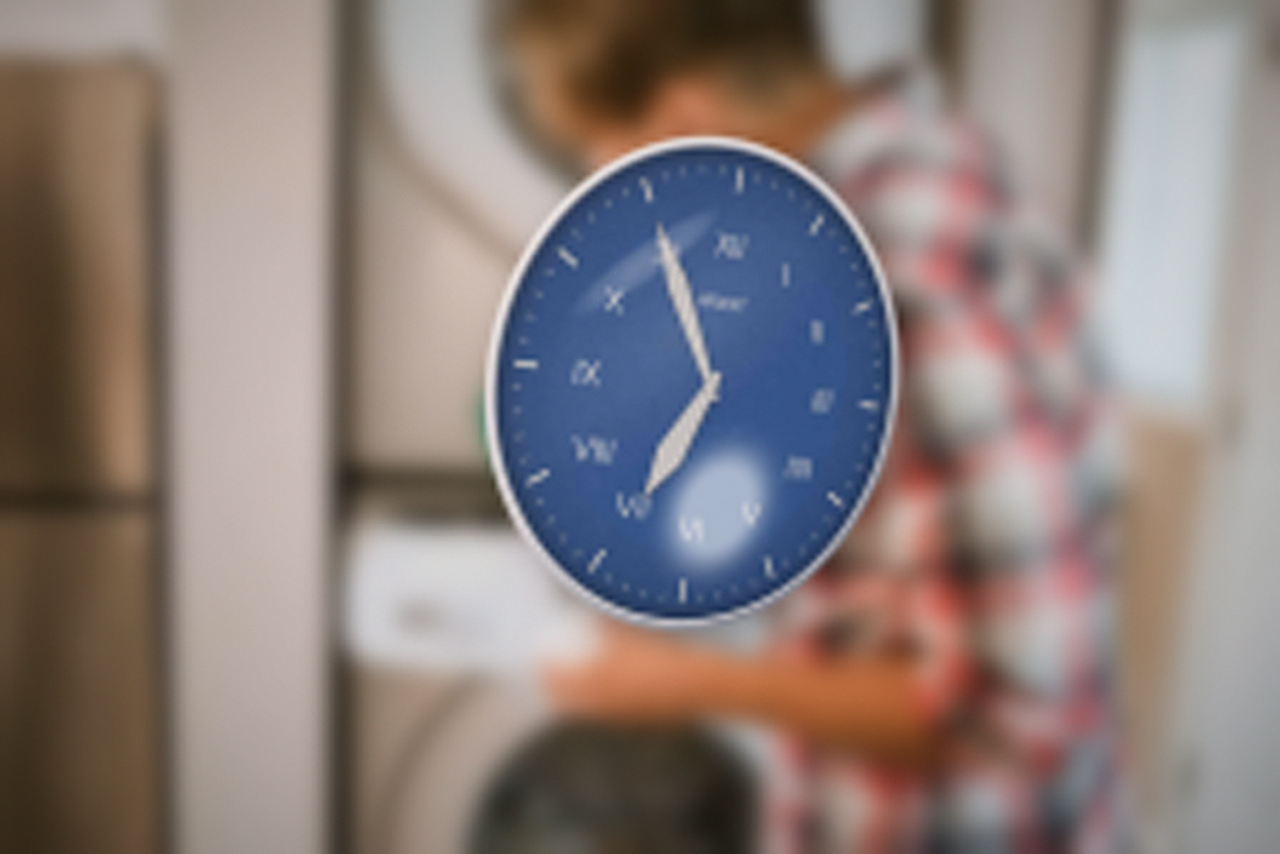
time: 6:55
